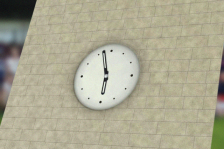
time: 5:57
